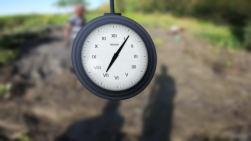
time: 7:06
